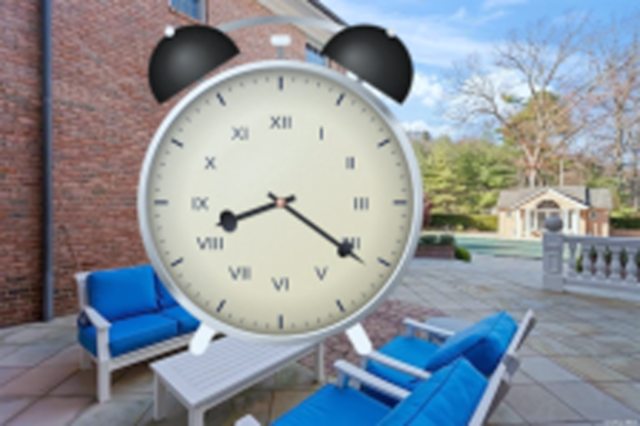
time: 8:21
